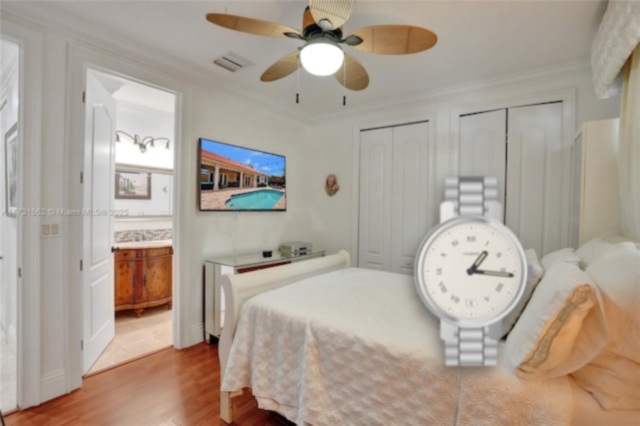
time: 1:16
